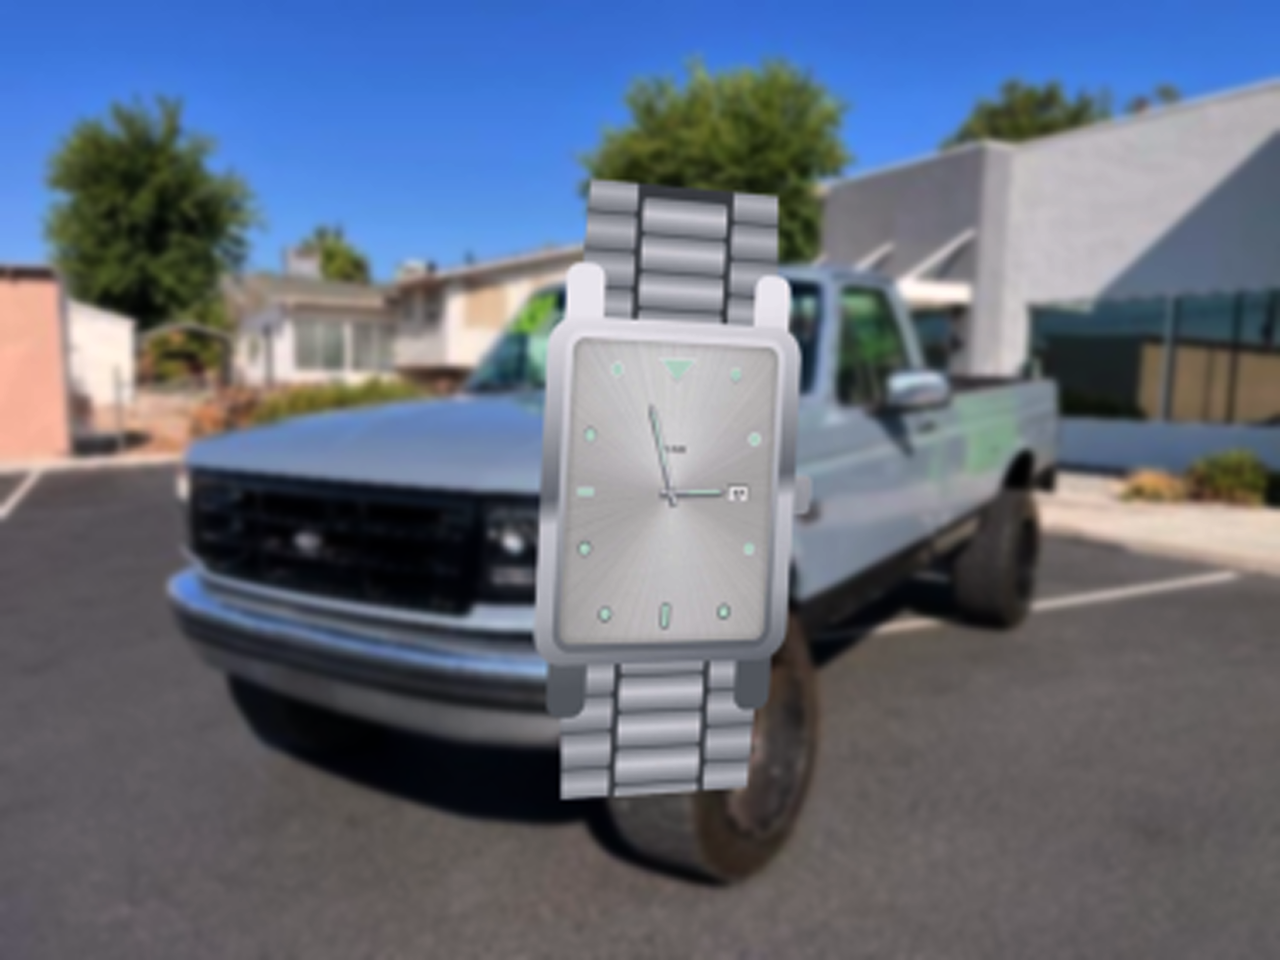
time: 2:57
